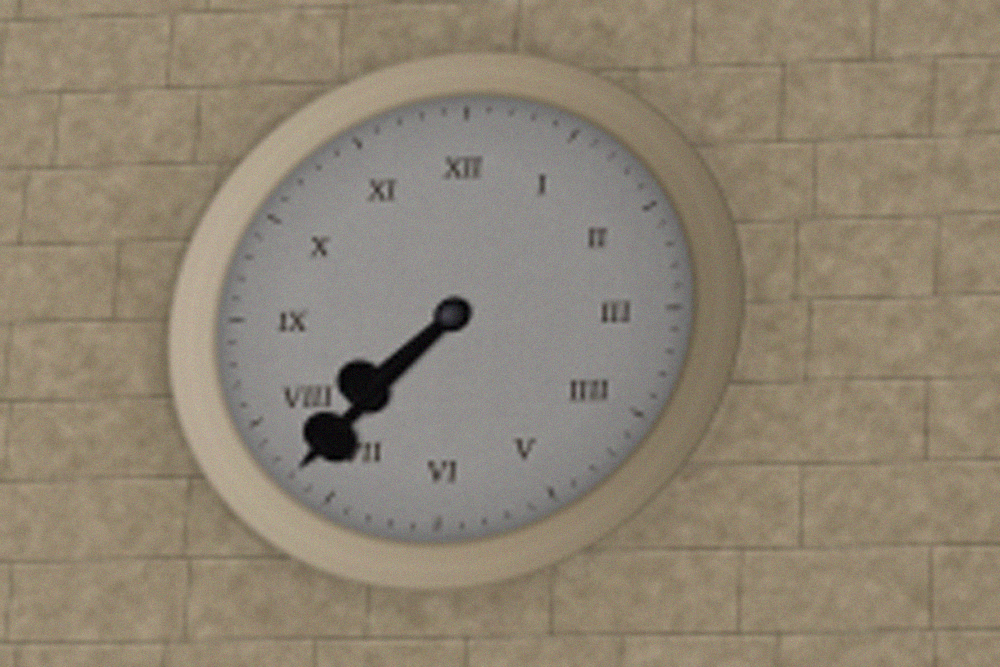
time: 7:37
